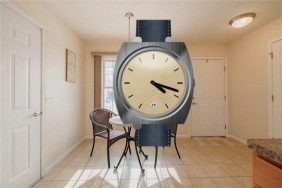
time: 4:18
